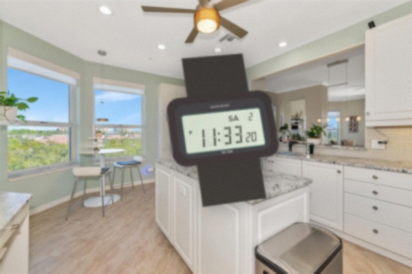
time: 11:33
